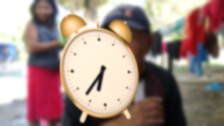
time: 6:37
